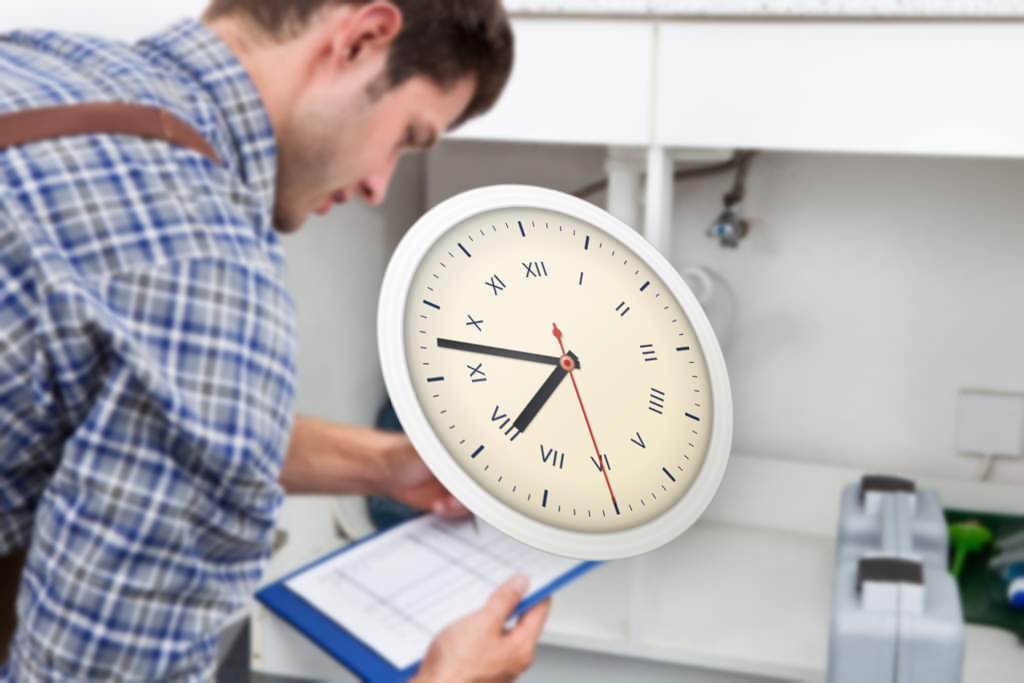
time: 7:47:30
